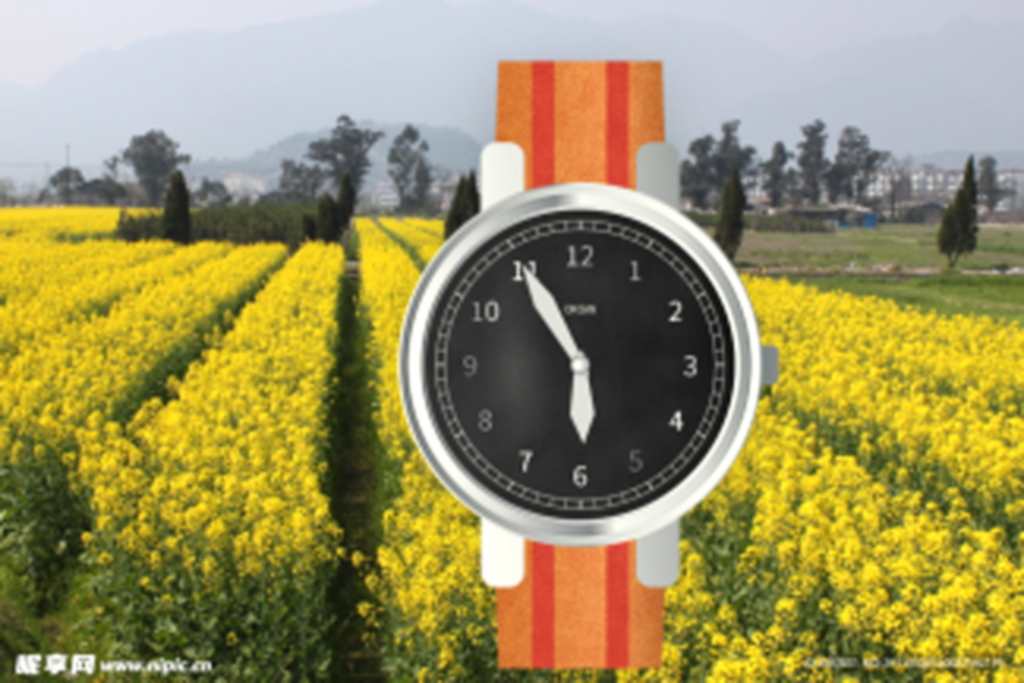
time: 5:55
